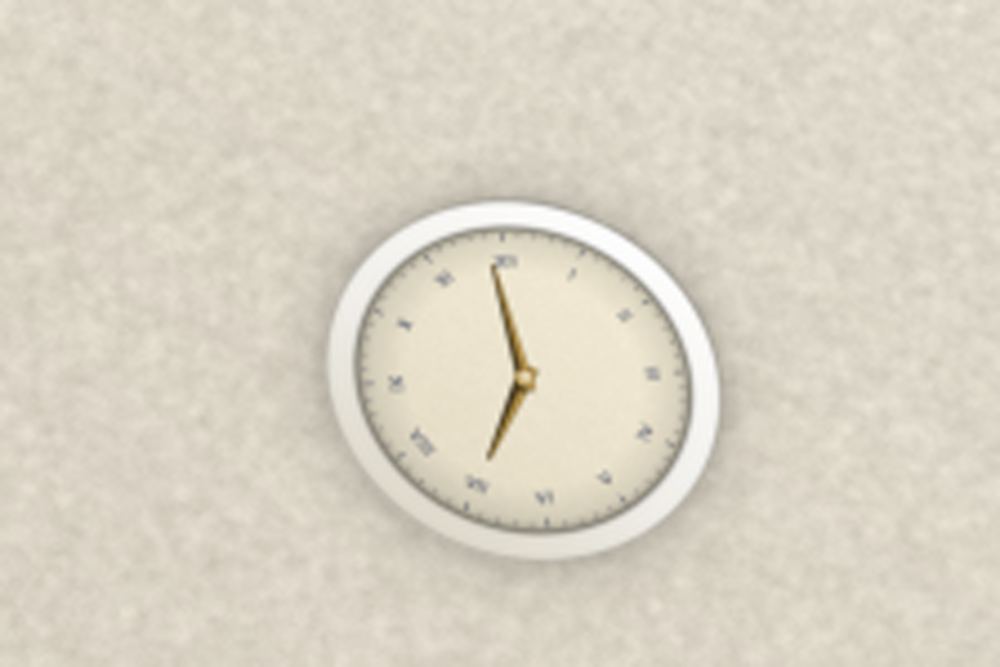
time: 6:59
